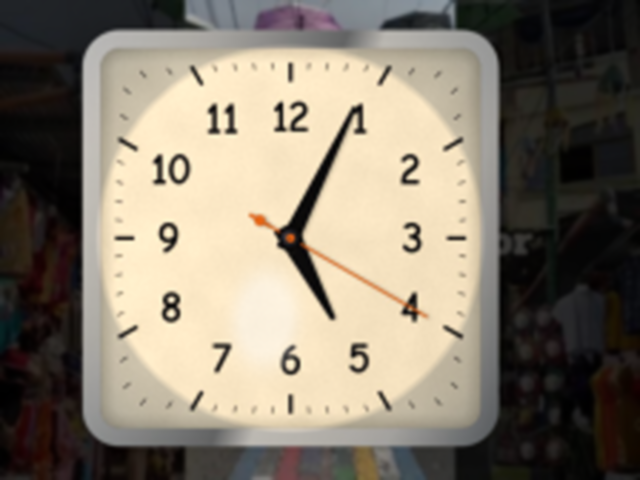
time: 5:04:20
